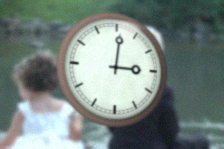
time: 3:01
